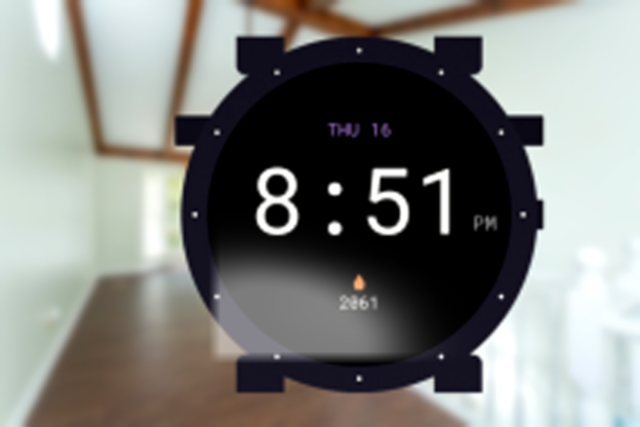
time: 8:51
